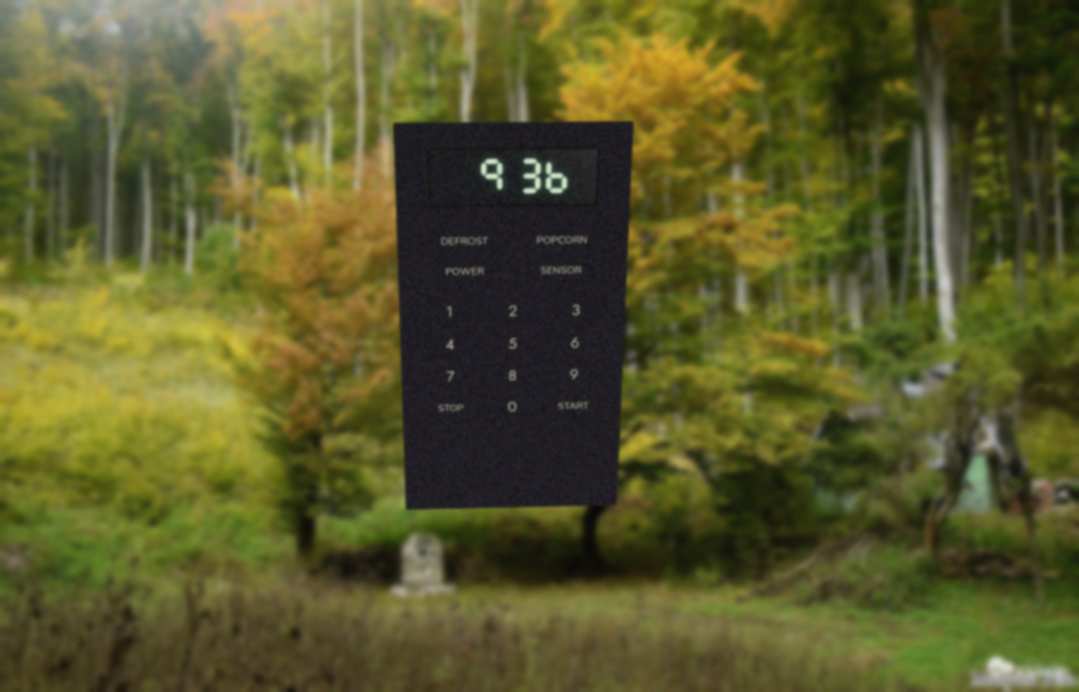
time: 9:36
